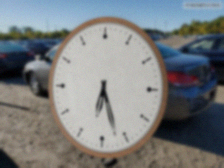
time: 6:27
